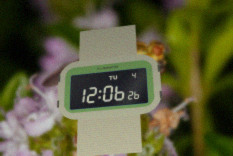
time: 12:06
